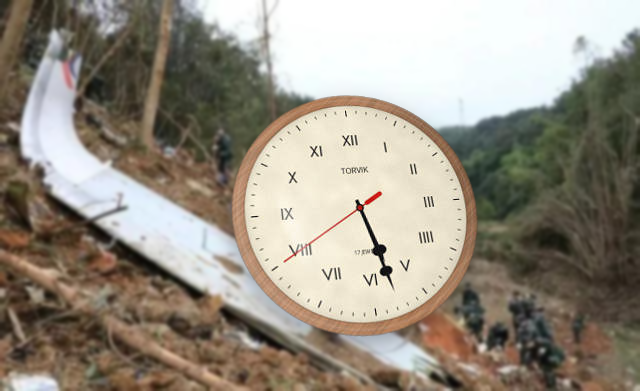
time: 5:27:40
